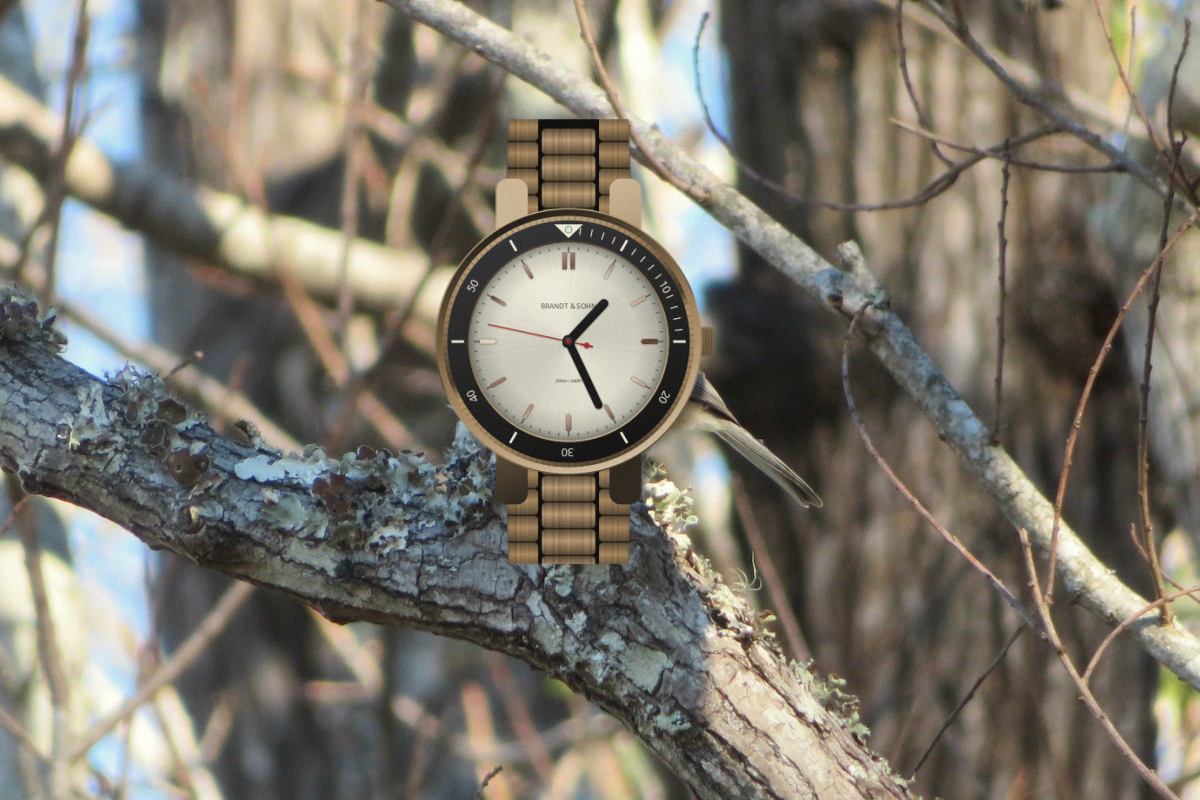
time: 1:25:47
